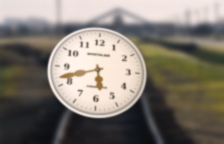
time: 5:42
